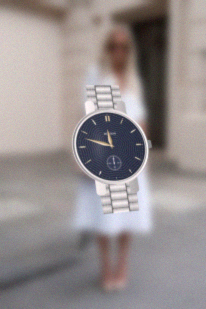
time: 11:48
